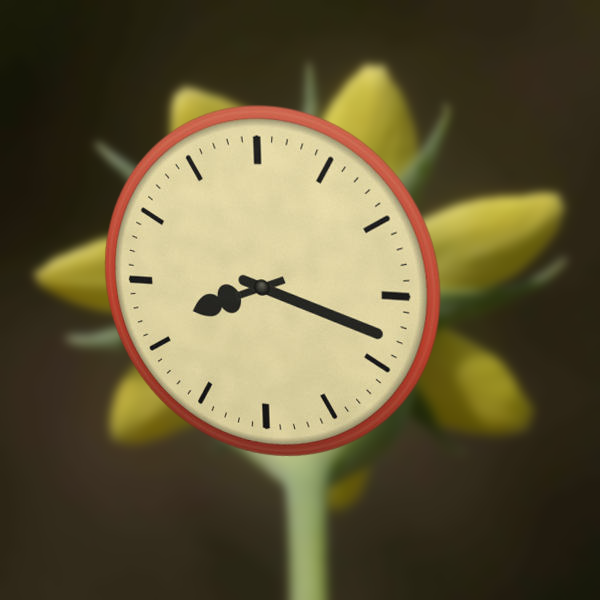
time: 8:18
